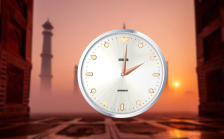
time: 2:01
